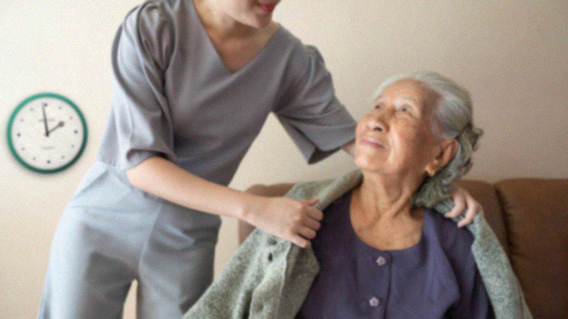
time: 1:59
